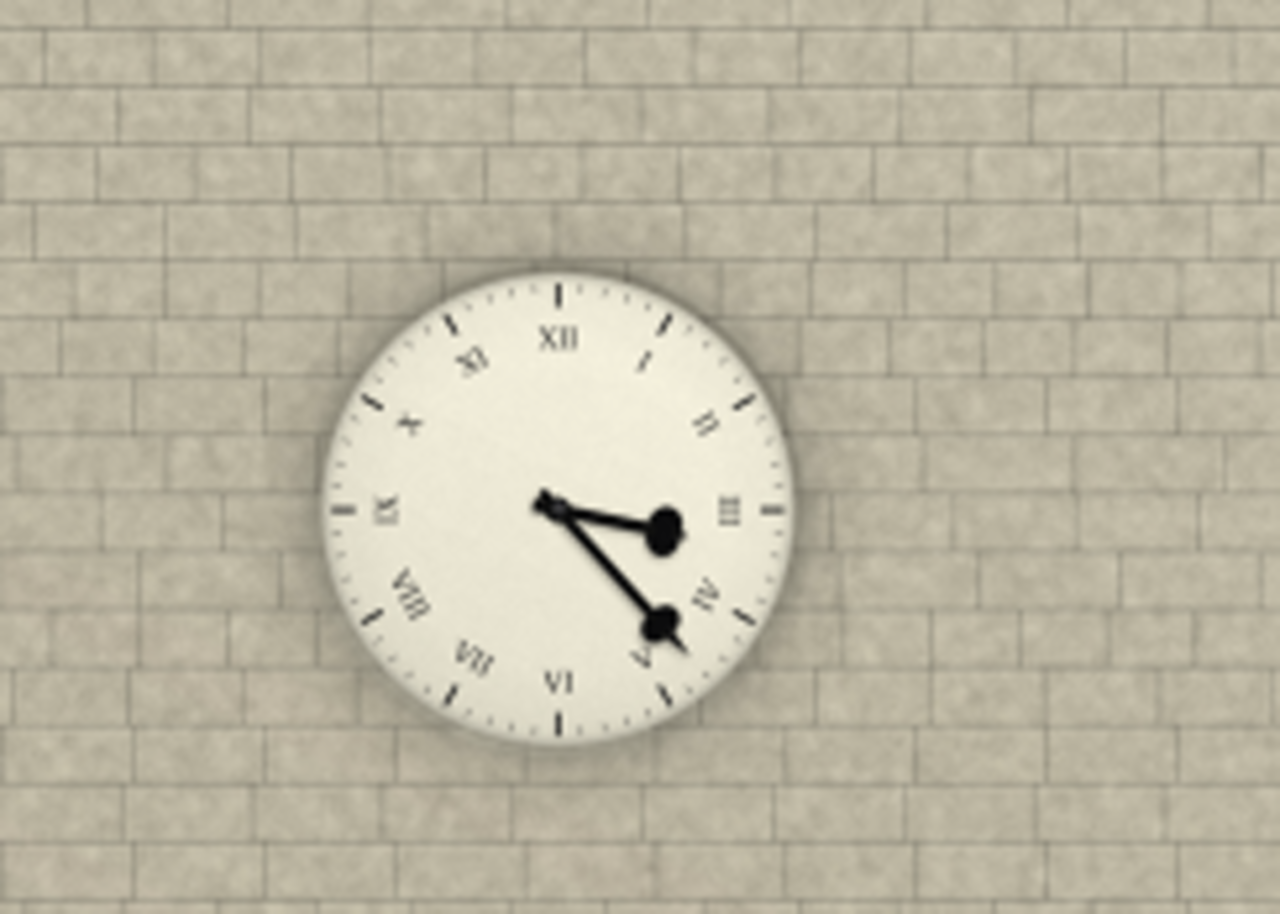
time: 3:23
